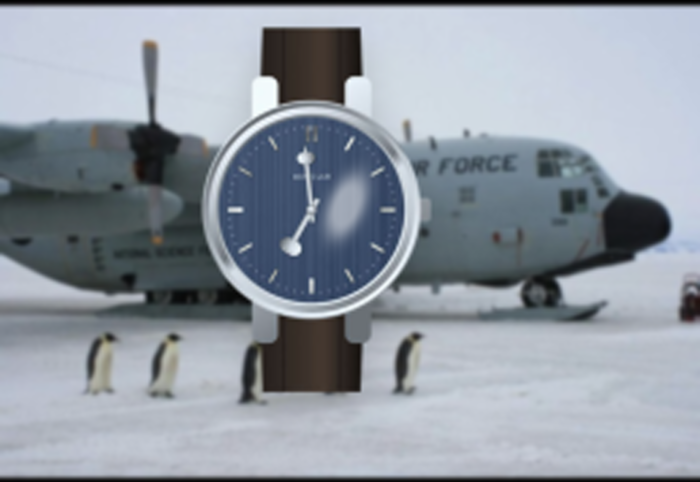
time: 6:59
